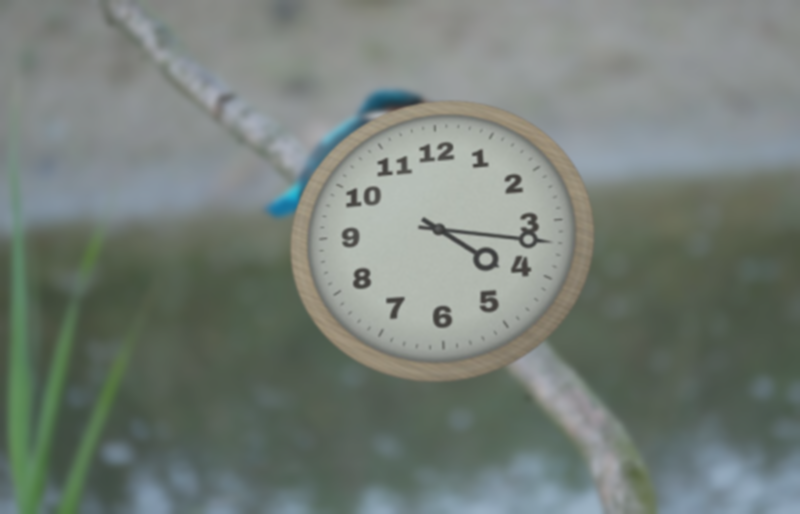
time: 4:17
